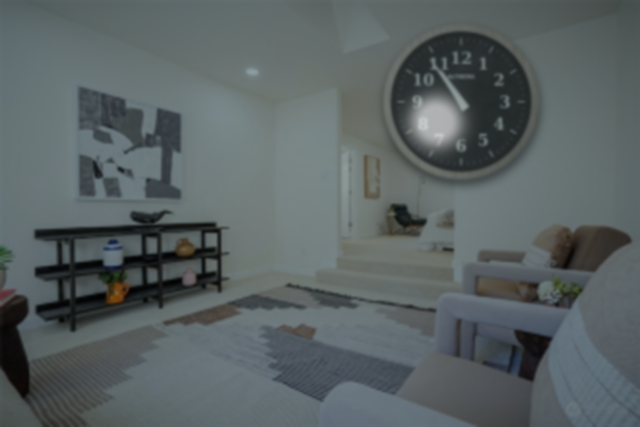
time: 10:54
